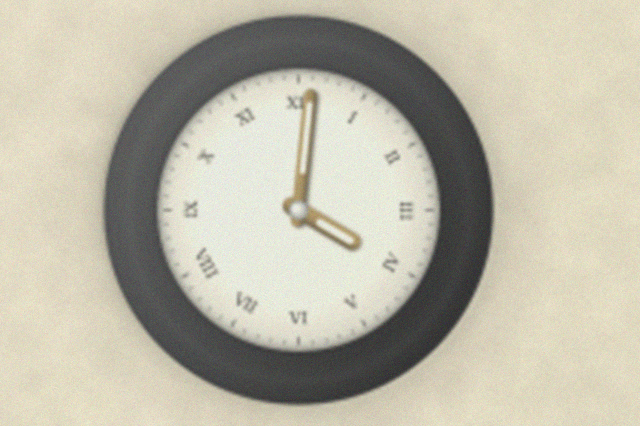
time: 4:01
